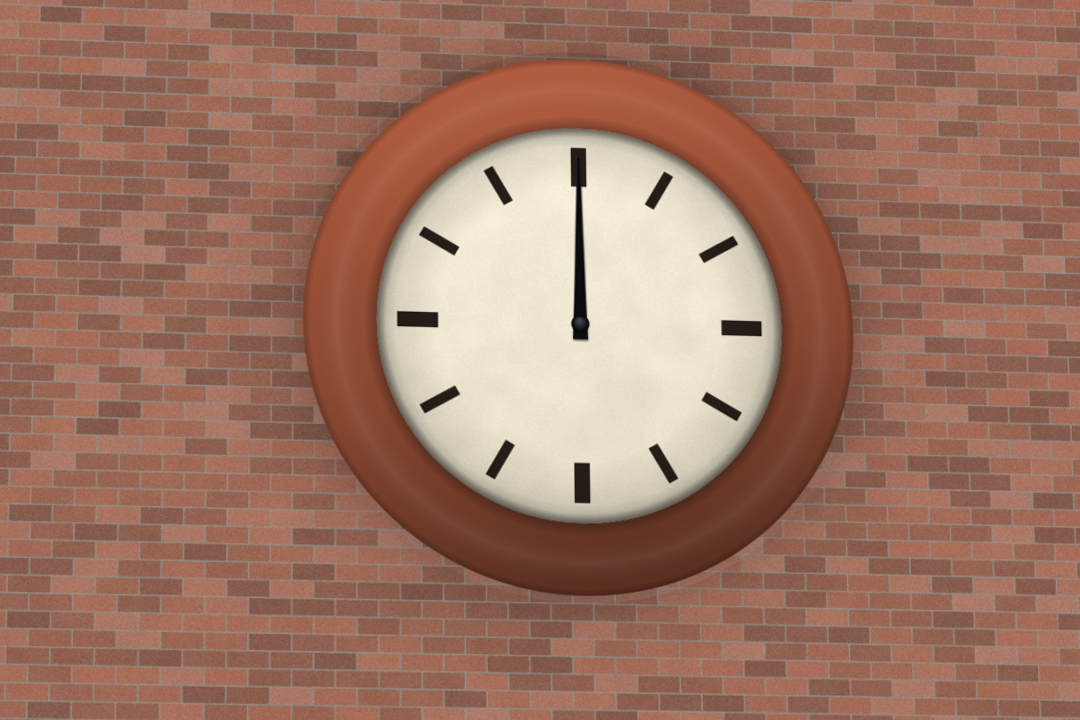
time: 12:00
